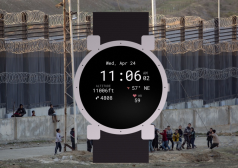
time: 11:06
